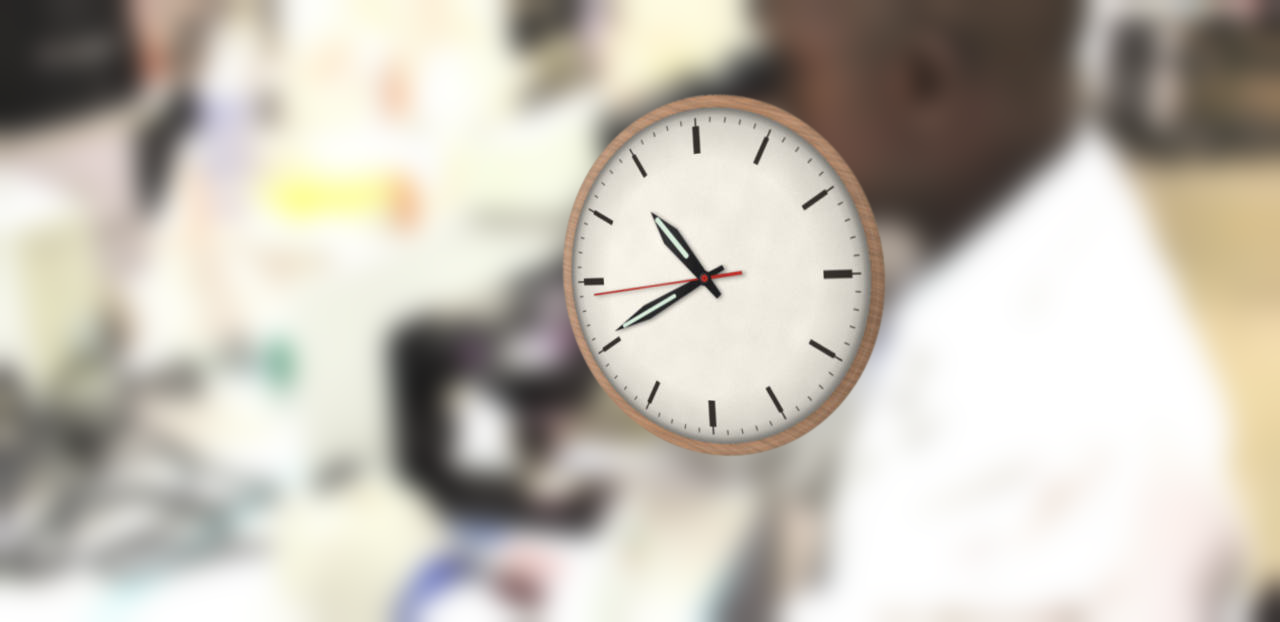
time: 10:40:44
